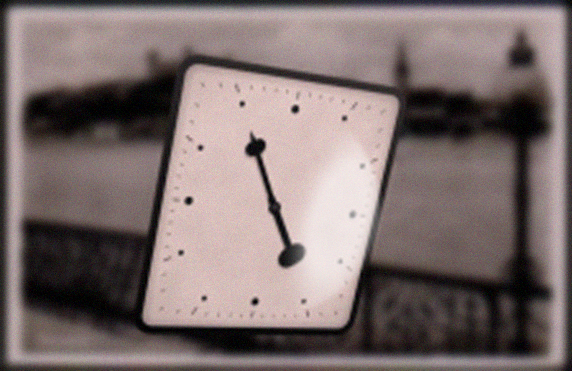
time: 4:55
